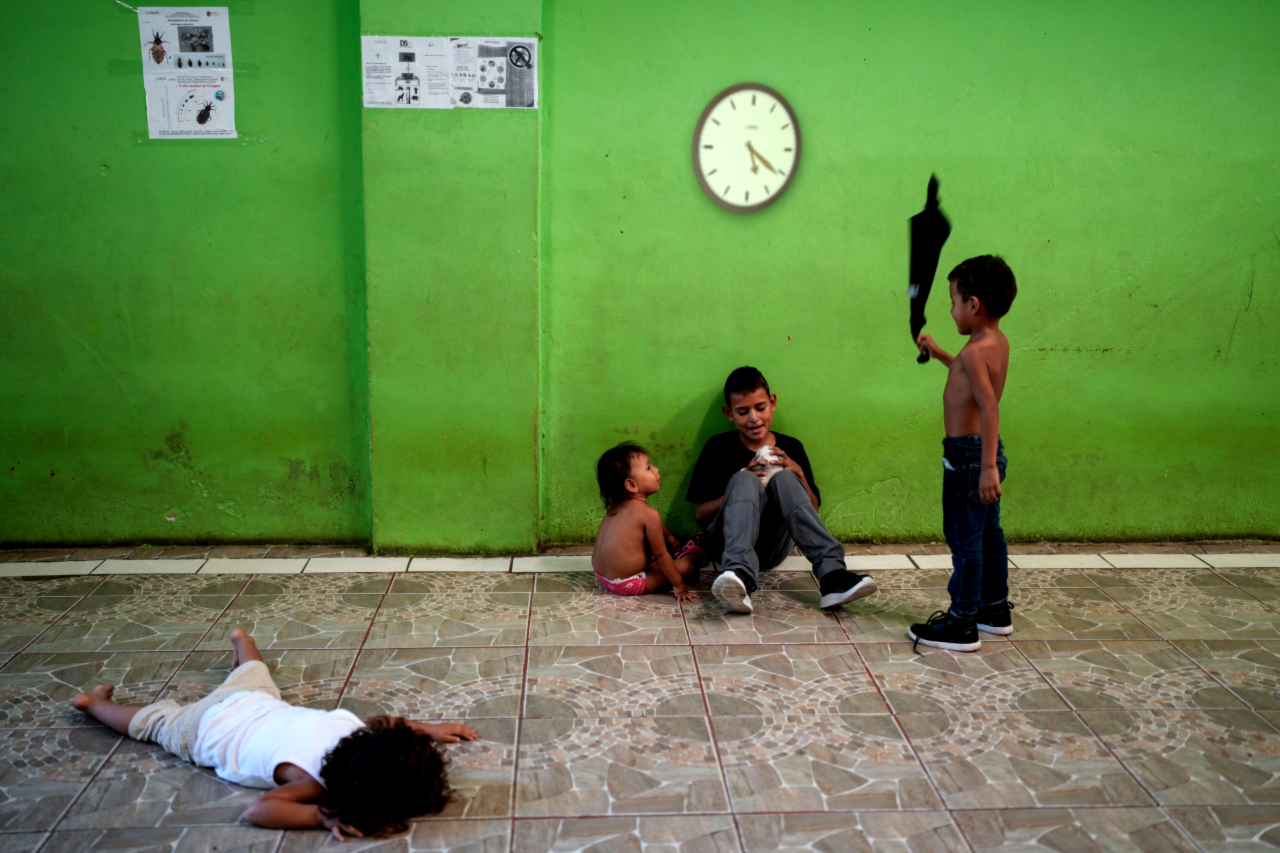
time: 5:21
